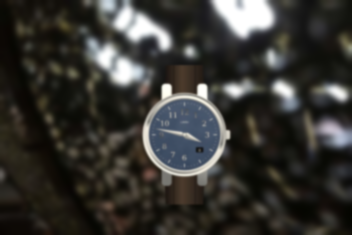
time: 3:47
